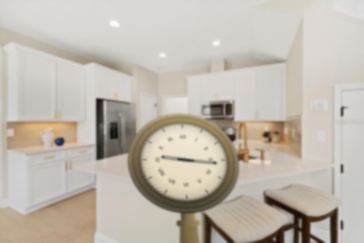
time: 9:16
